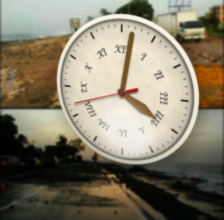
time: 4:01:42
